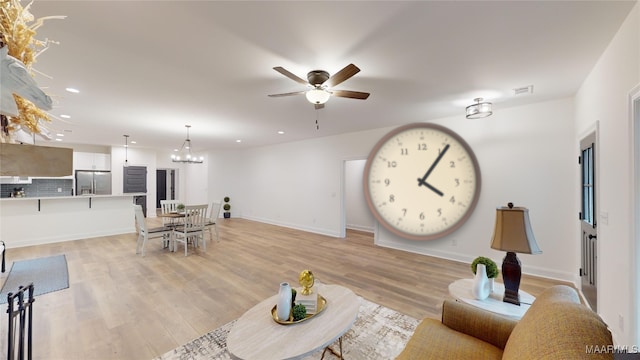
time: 4:06
